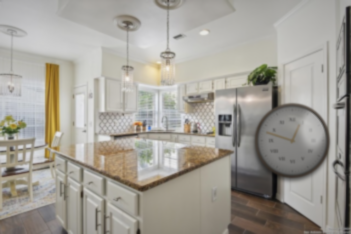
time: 12:48
